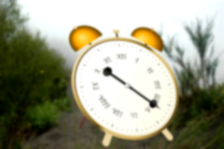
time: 10:22
